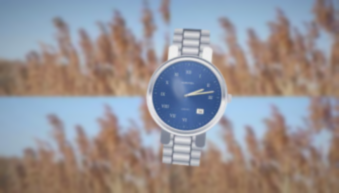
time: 2:13
